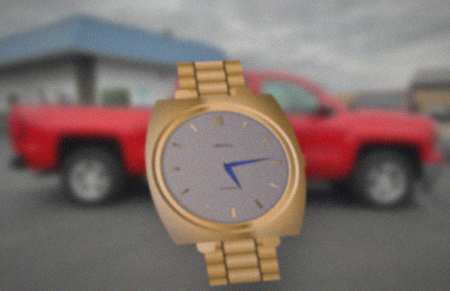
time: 5:14
